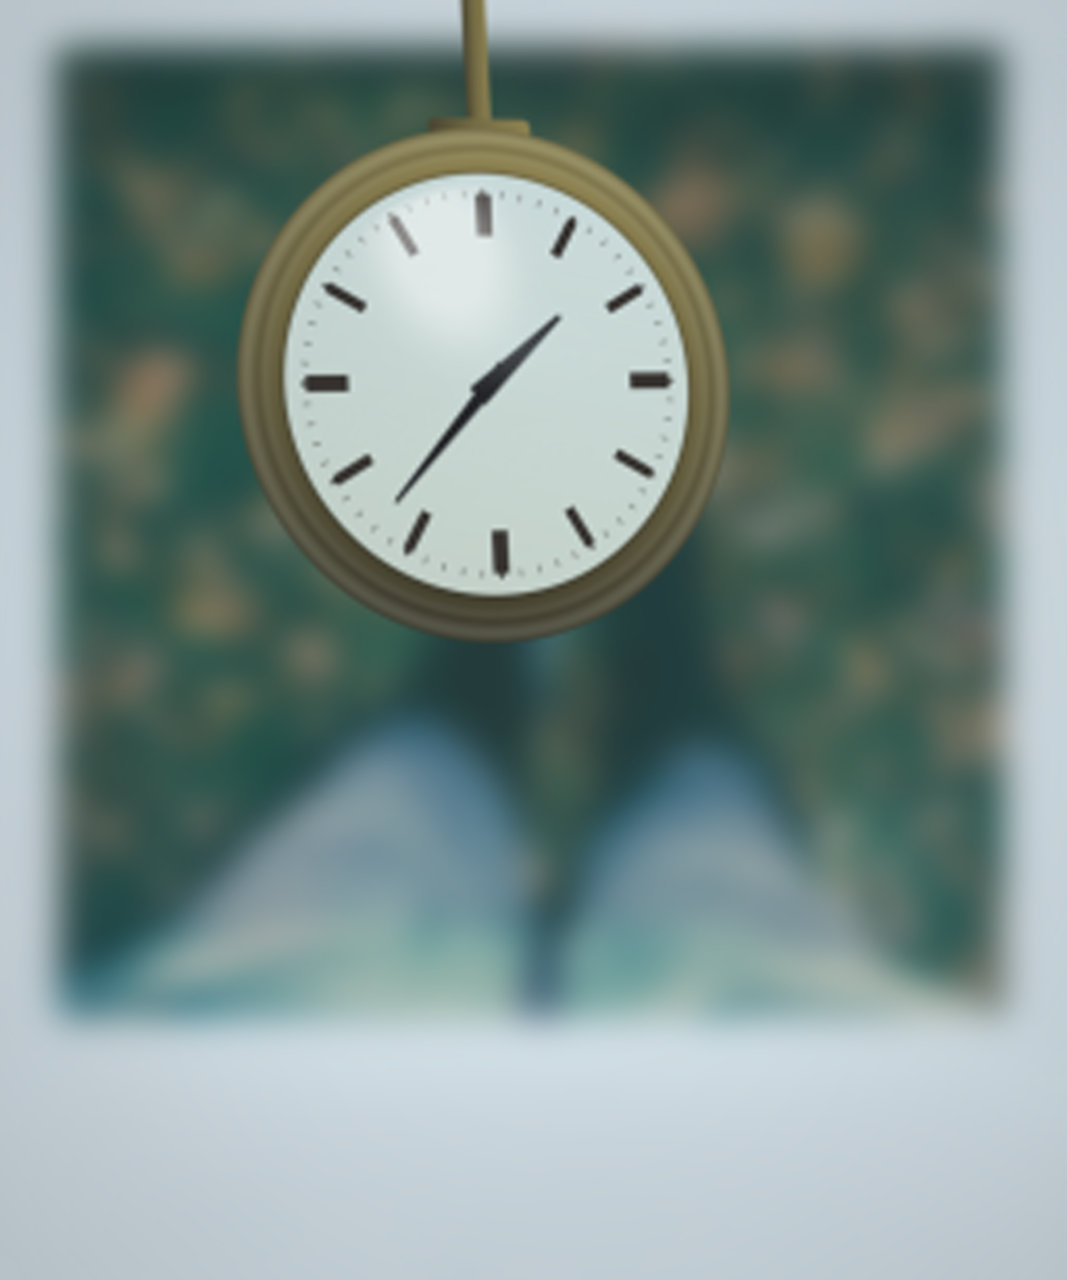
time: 1:37
